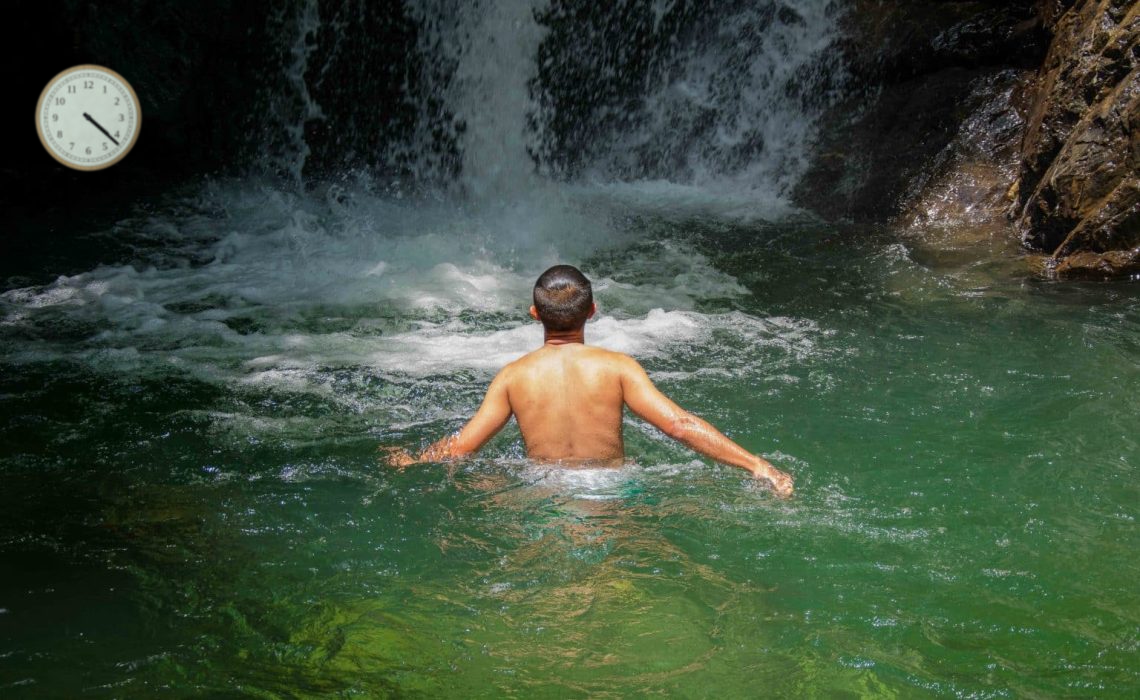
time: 4:22
